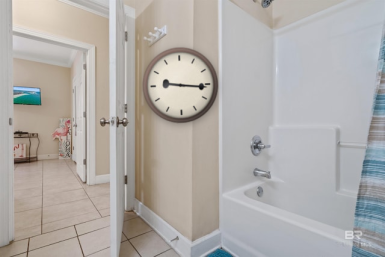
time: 9:16
